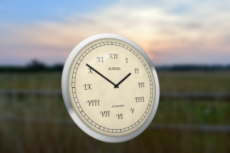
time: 1:51
